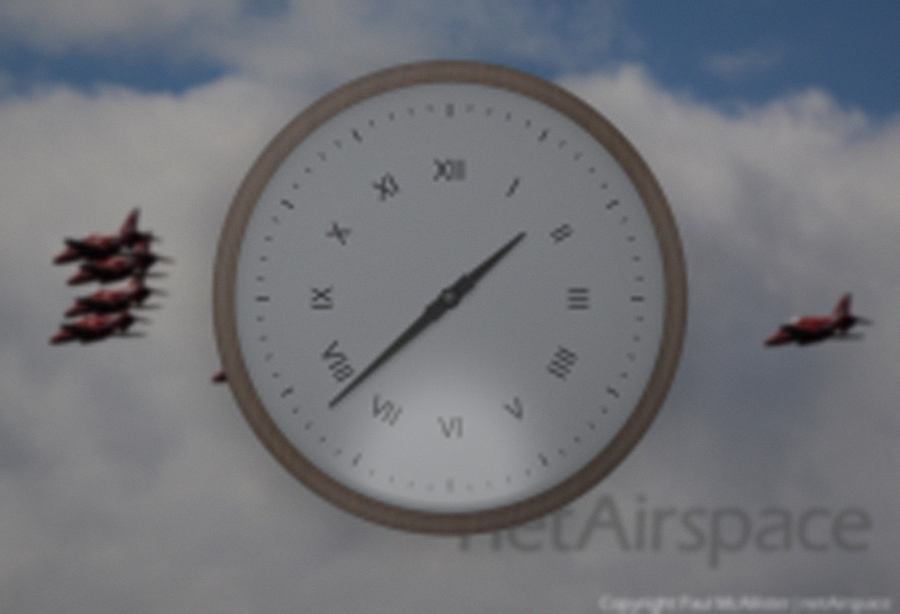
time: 1:38
